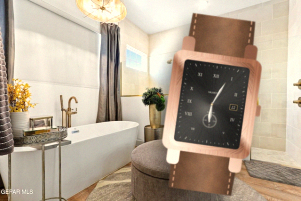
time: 6:04
